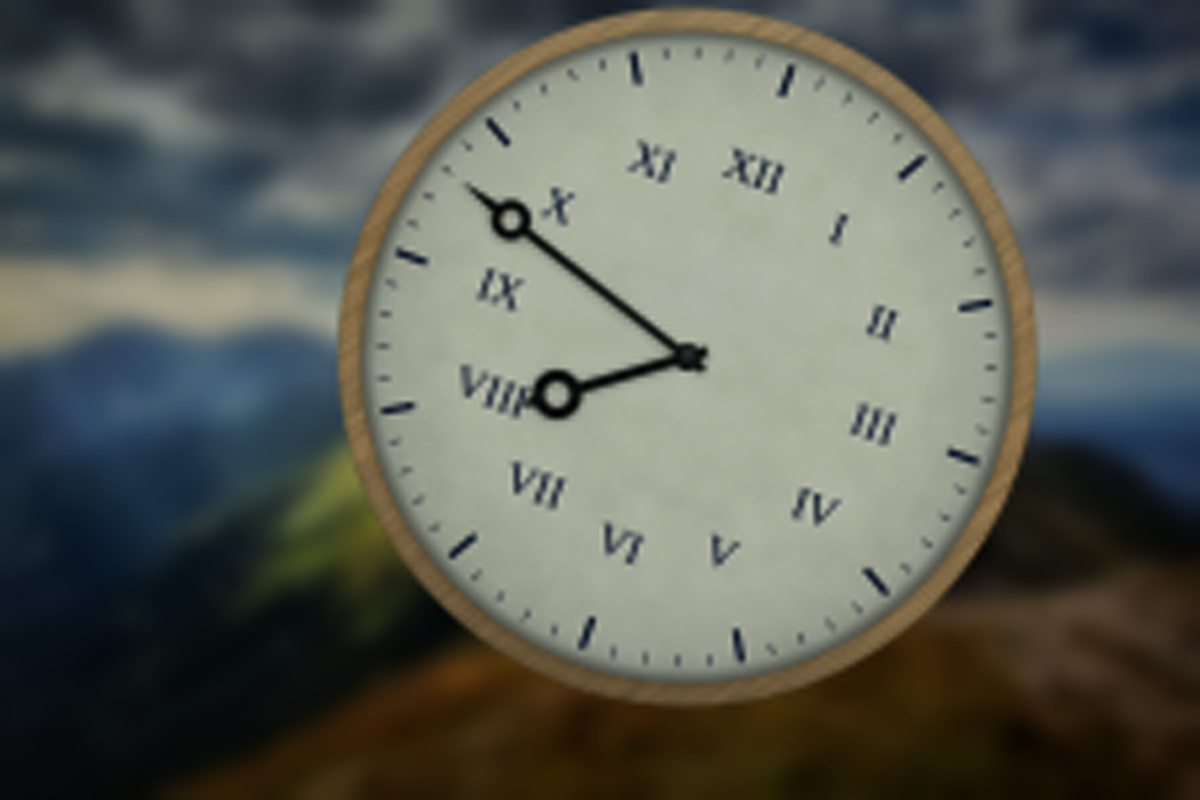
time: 7:48
